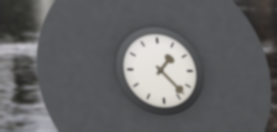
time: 1:23
